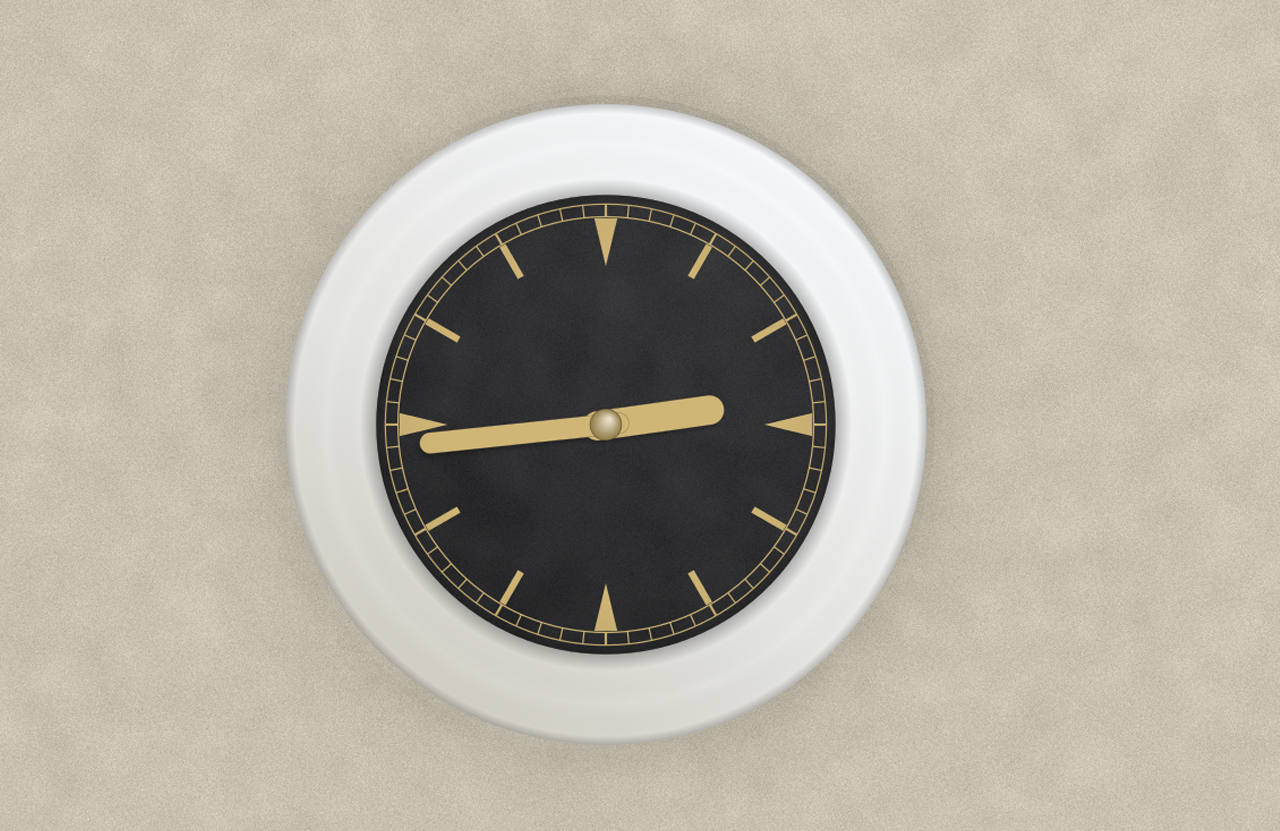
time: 2:44
